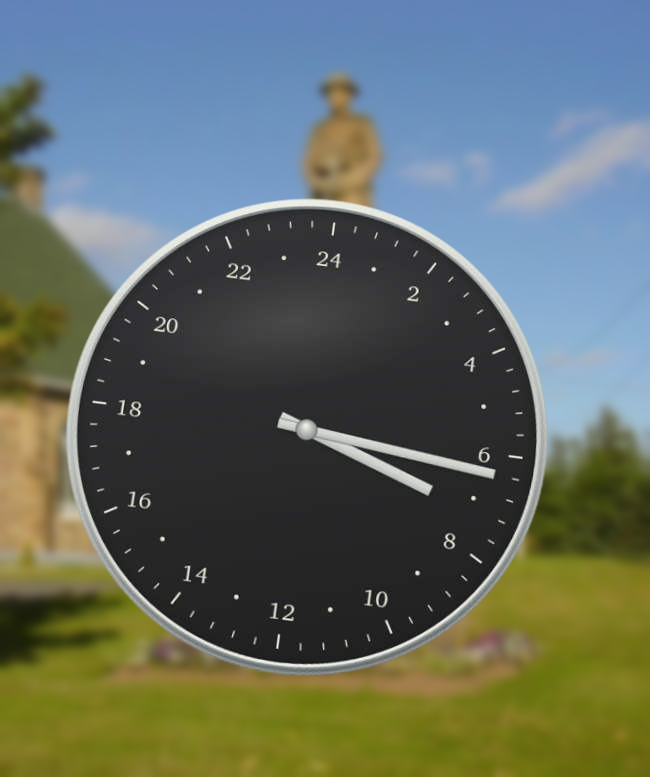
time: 7:16
